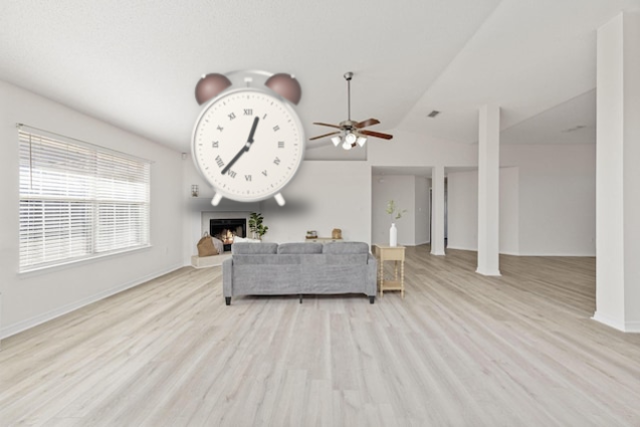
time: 12:37
